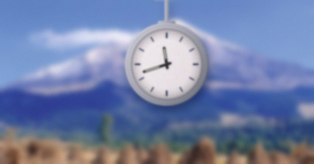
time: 11:42
